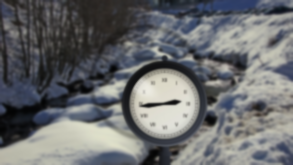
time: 2:44
